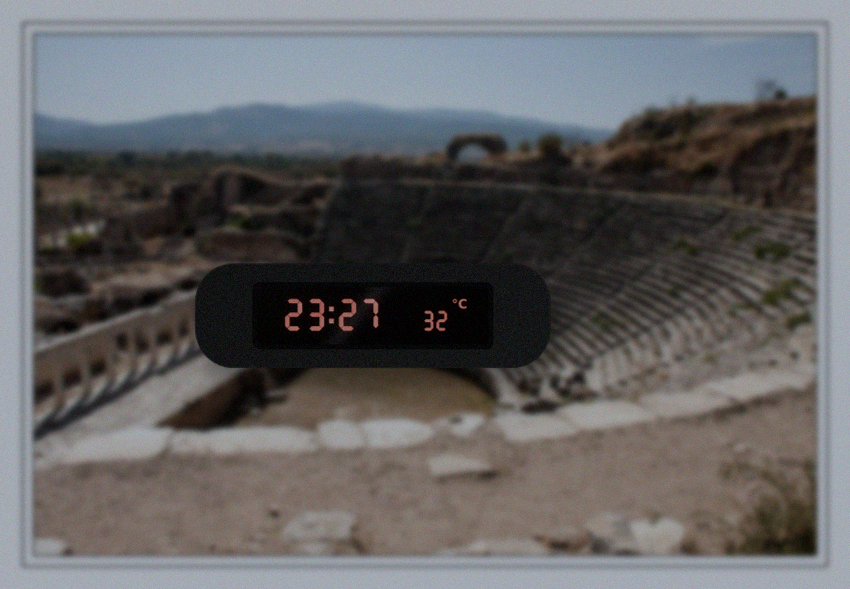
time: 23:27
